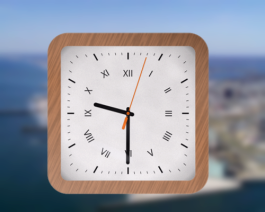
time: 9:30:03
